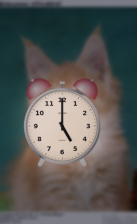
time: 5:00
